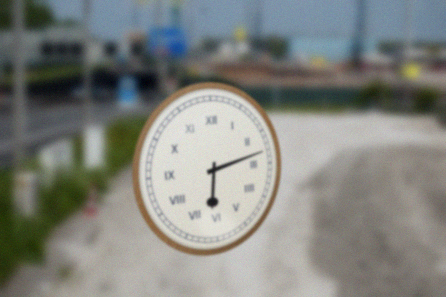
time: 6:13
